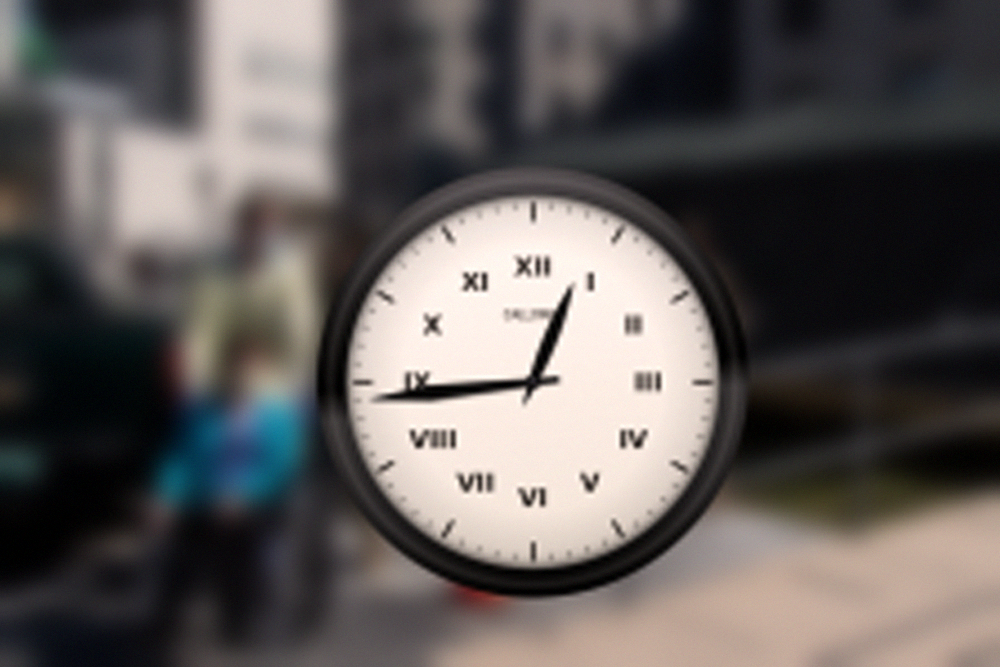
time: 12:44
